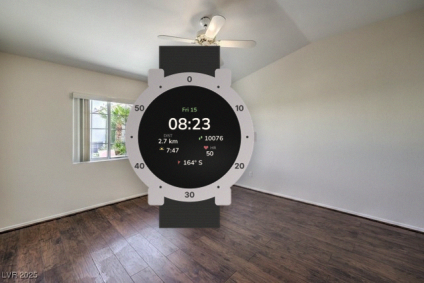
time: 8:23
